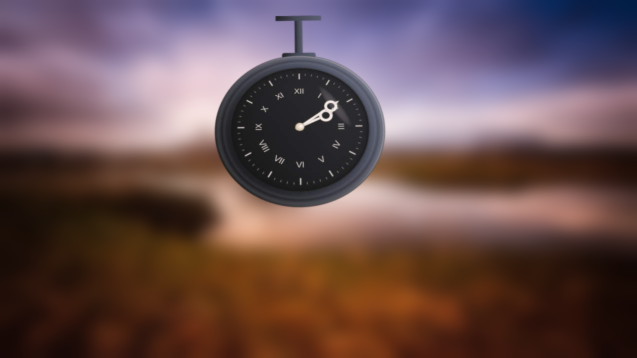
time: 2:09
